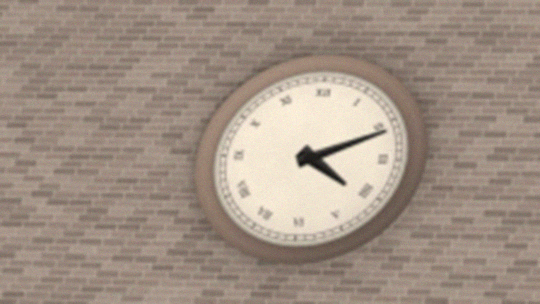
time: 4:11
